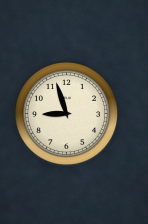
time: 8:57
